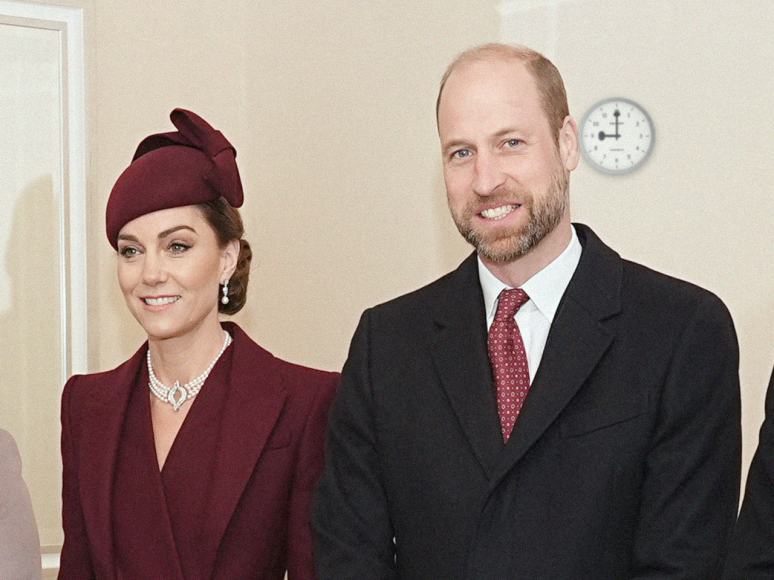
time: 9:00
